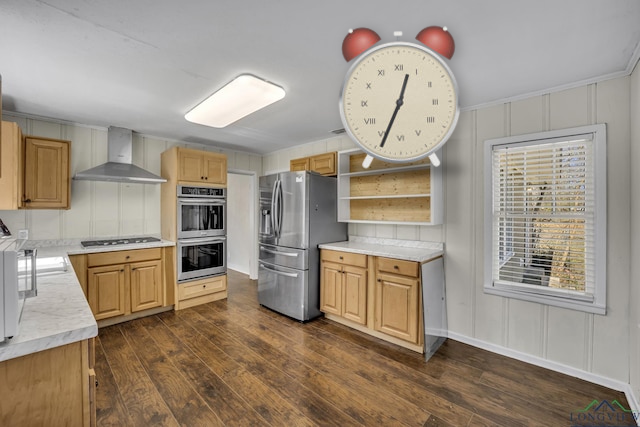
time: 12:34
